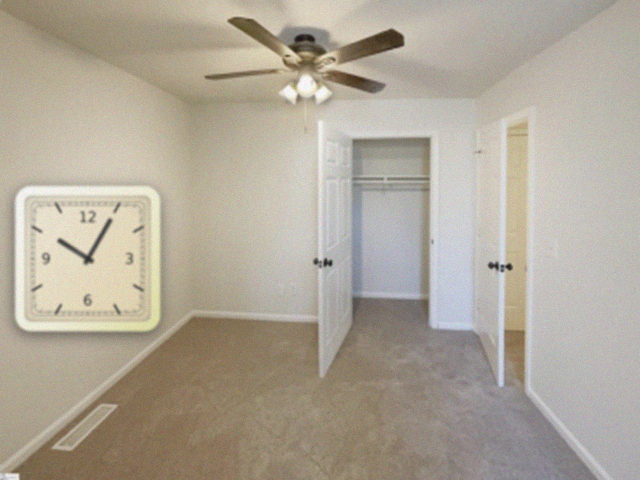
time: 10:05
